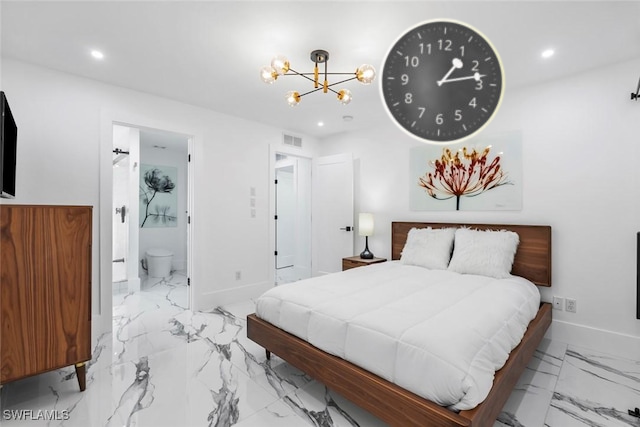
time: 1:13
